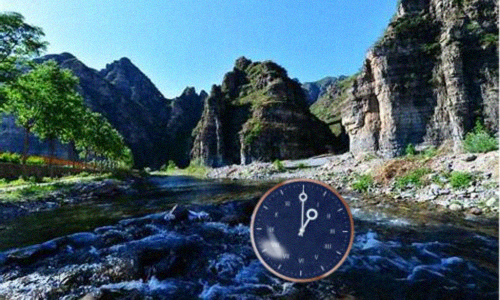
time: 1:00
